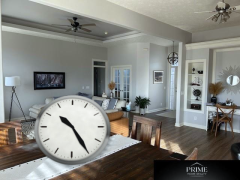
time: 10:25
